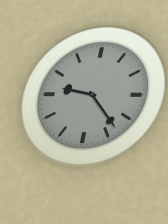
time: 9:23
